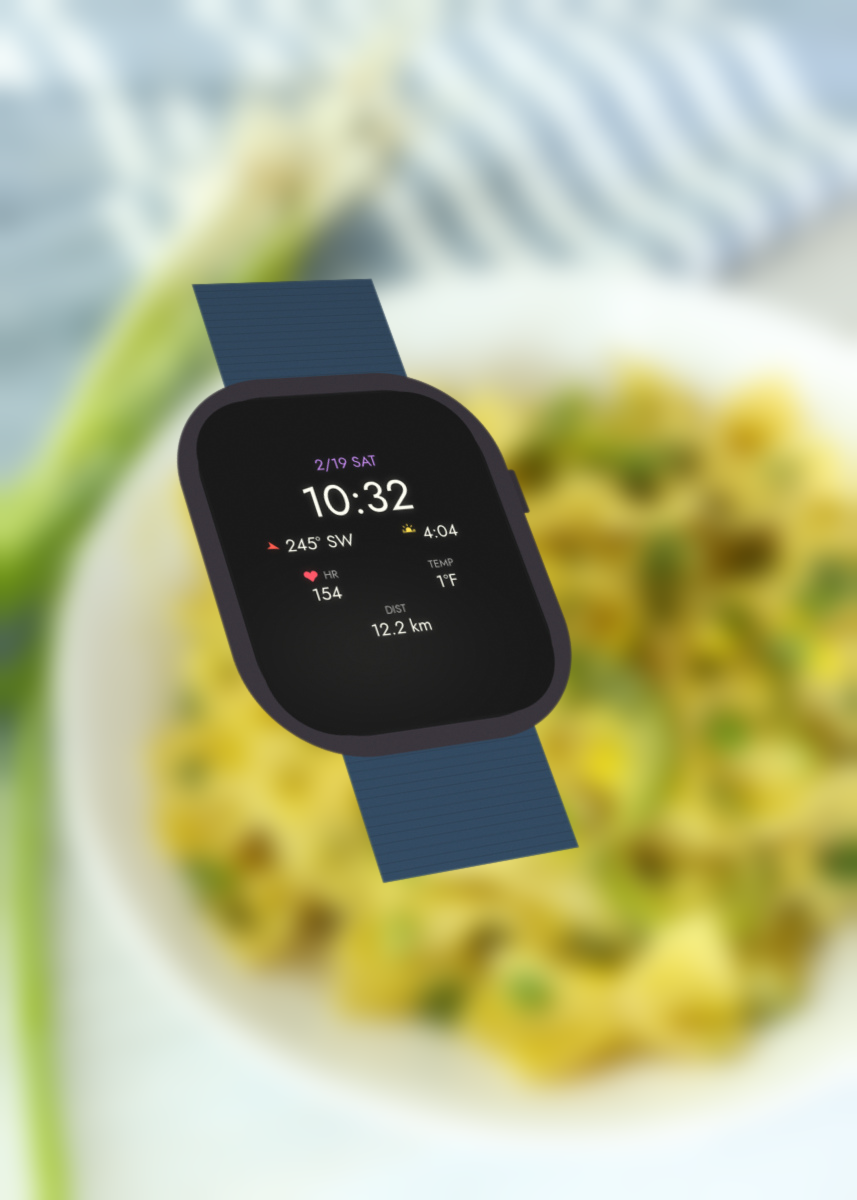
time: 10:32
